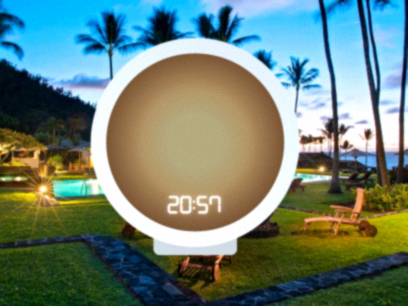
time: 20:57
